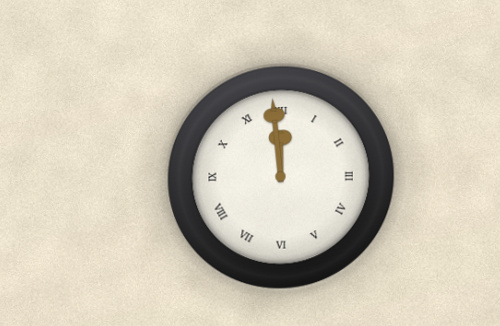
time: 11:59
